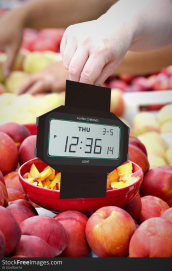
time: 12:36:14
